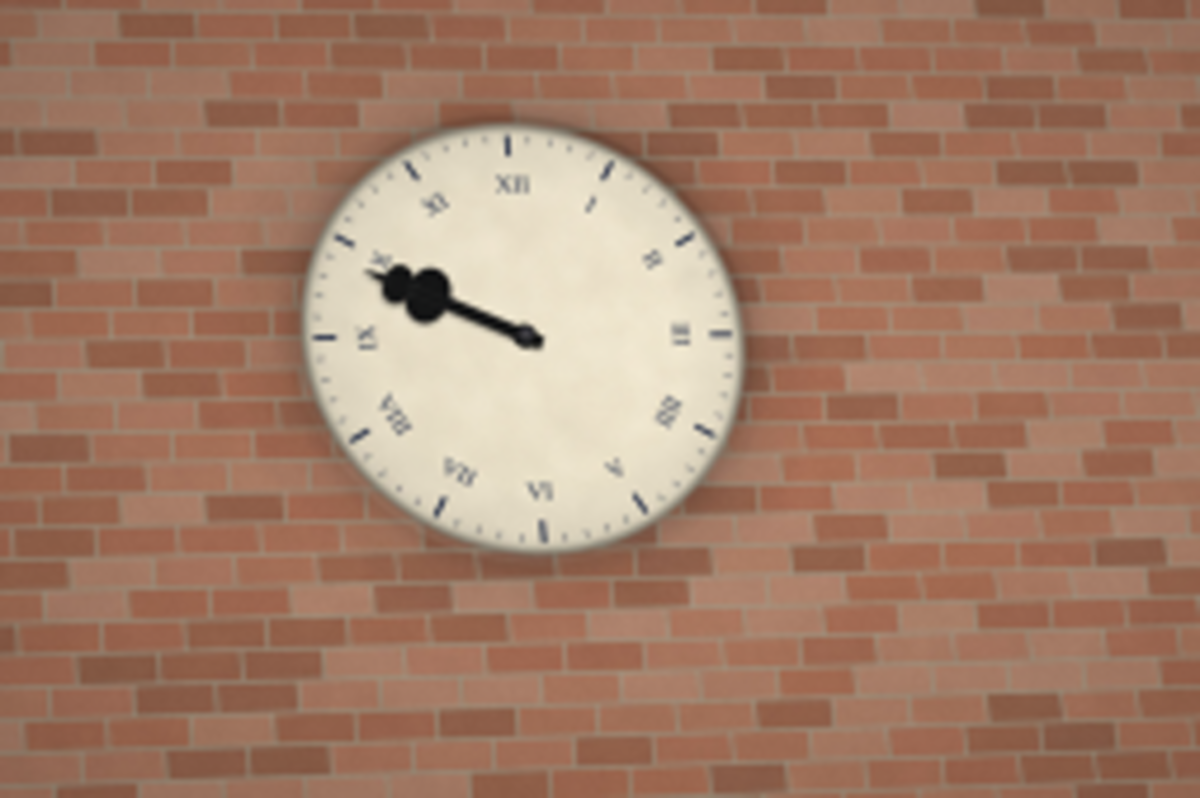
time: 9:49
